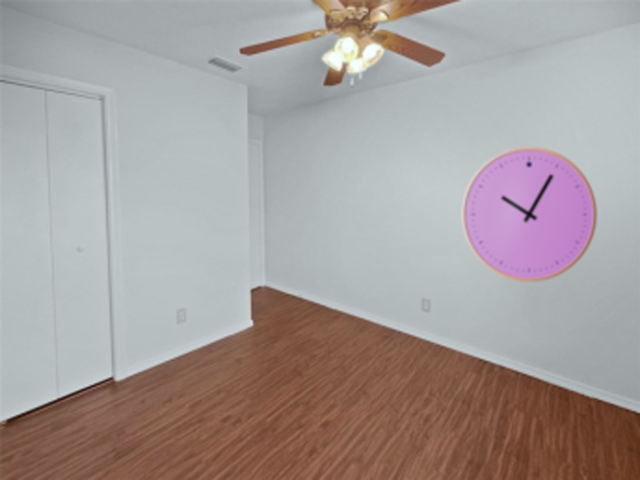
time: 10:05
